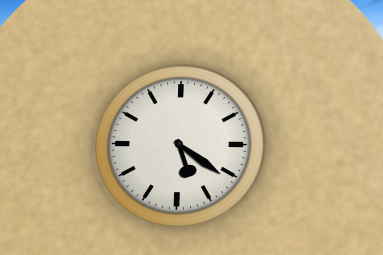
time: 5:21
